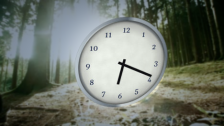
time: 6:19
